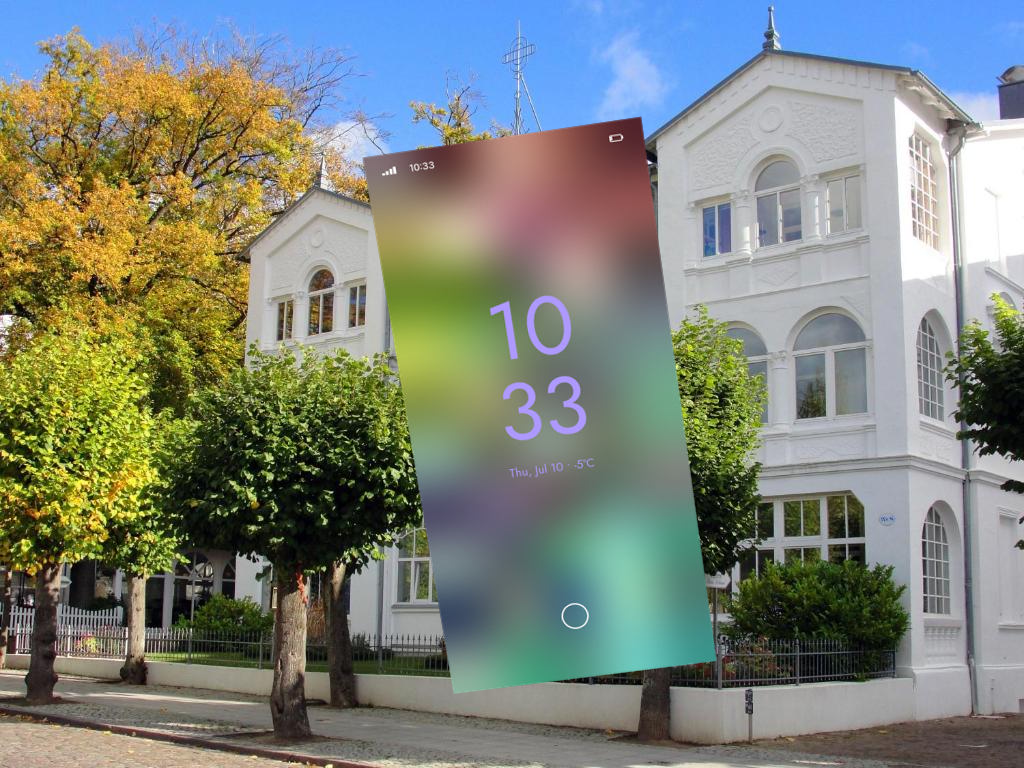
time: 10:33
